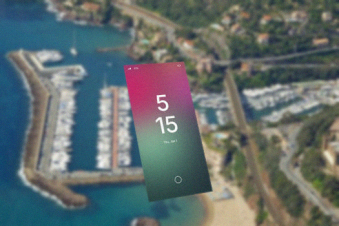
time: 5:15
